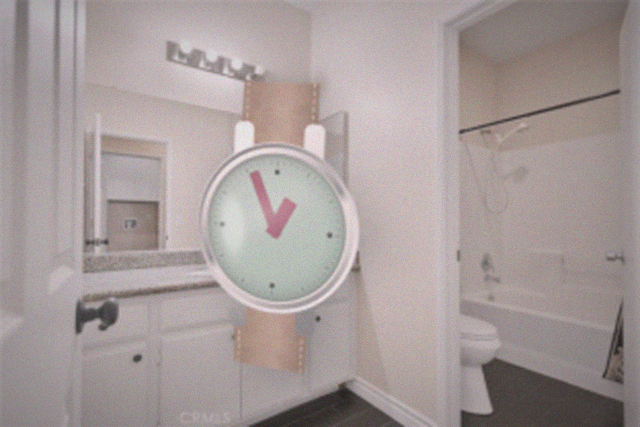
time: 12:56
